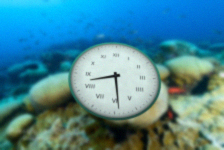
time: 8:29
